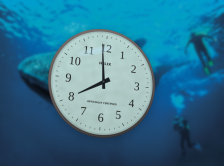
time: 7:59
